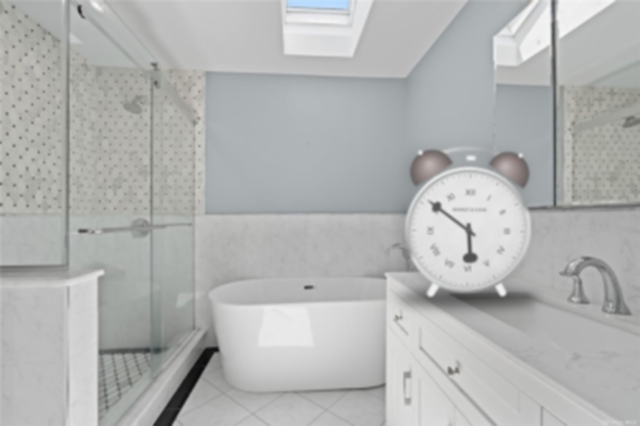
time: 5:51
